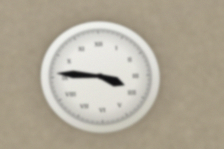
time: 3:46
